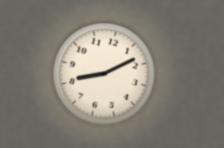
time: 8:08
